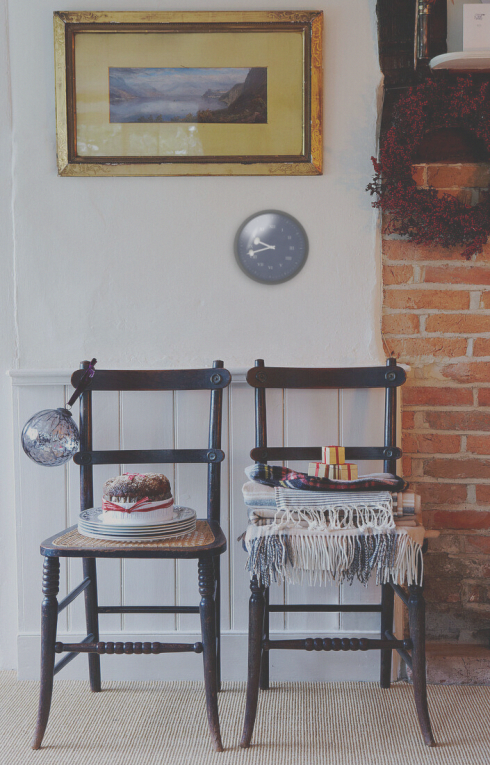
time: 9:42
